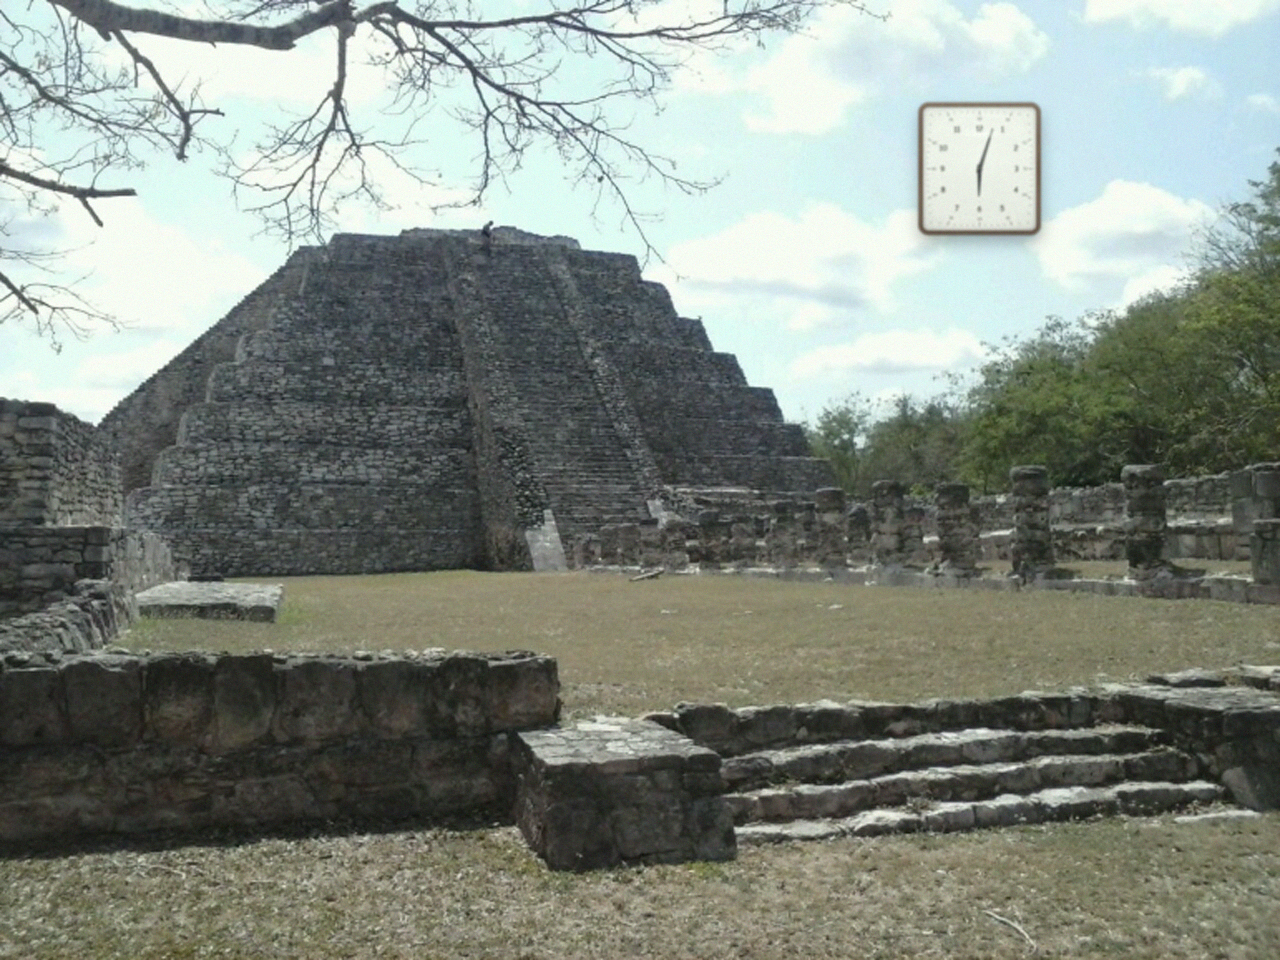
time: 6:03
